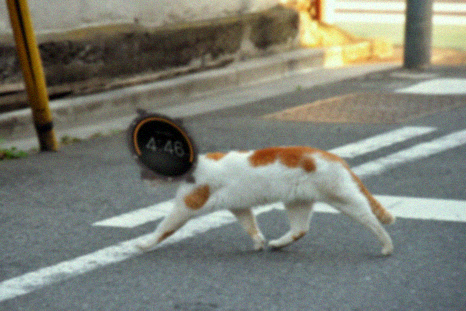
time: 4:46
